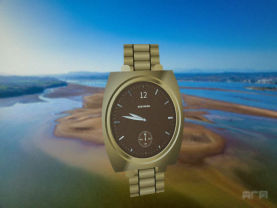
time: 9:47
